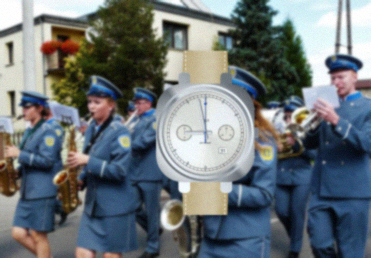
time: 8:58
